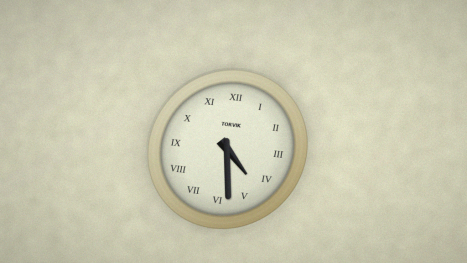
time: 4:28
